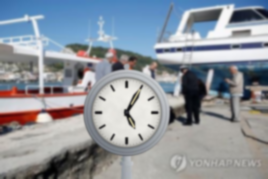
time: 5:05
